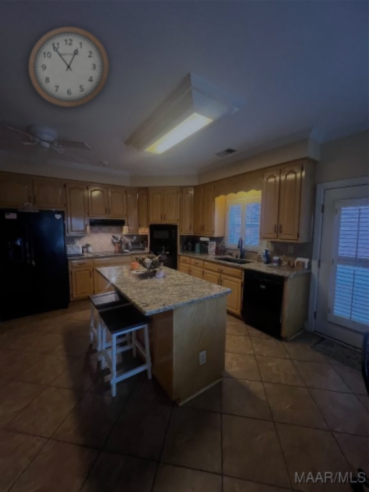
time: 12:54
